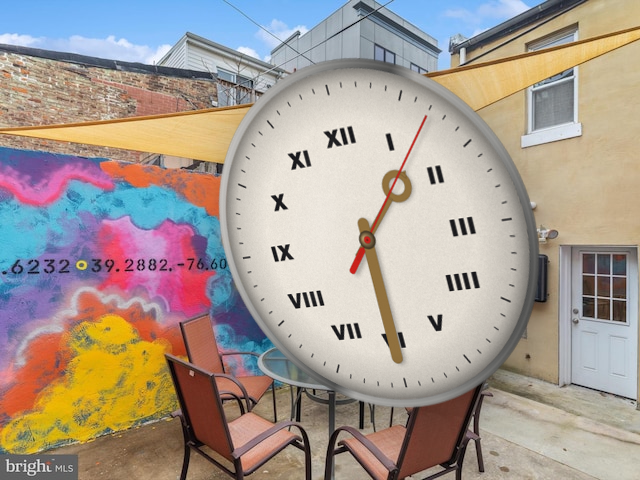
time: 1:30:07
